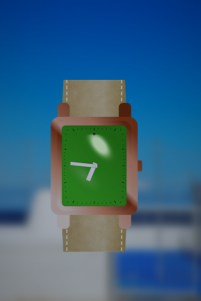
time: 6:46
